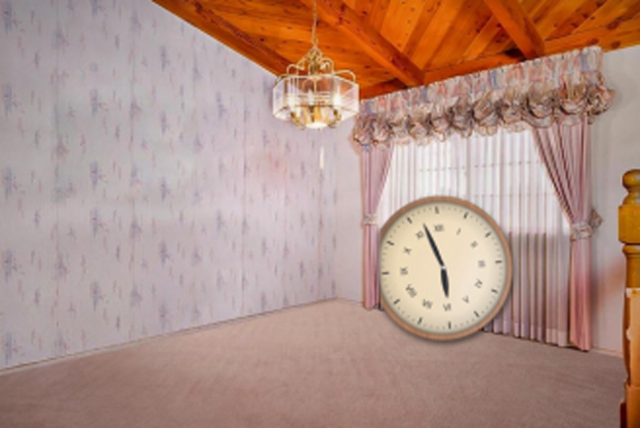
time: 5:57
